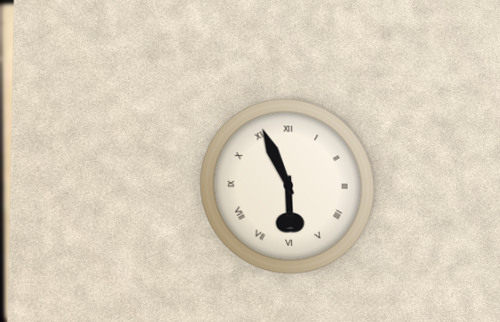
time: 5:56
